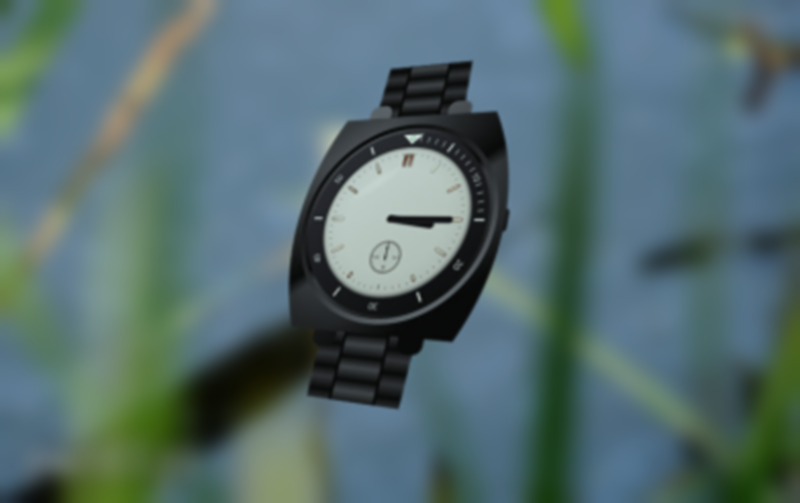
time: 3:15
